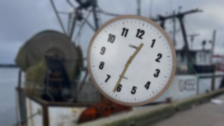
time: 12:31
